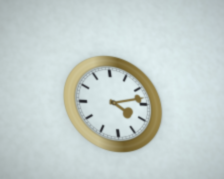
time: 4:13
